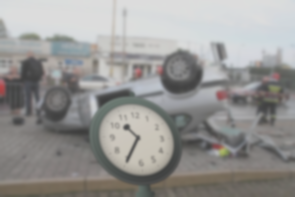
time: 10:35
